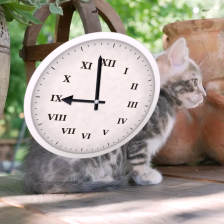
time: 8:58
